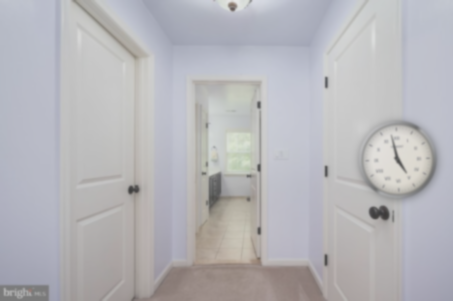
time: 4:58
